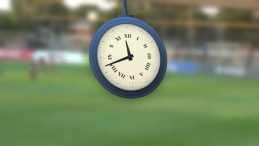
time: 11:42
